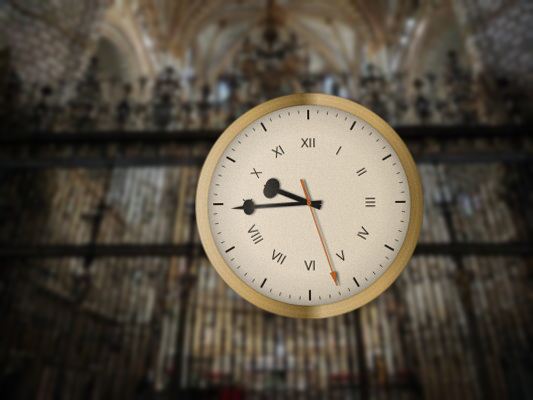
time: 9:44:27
